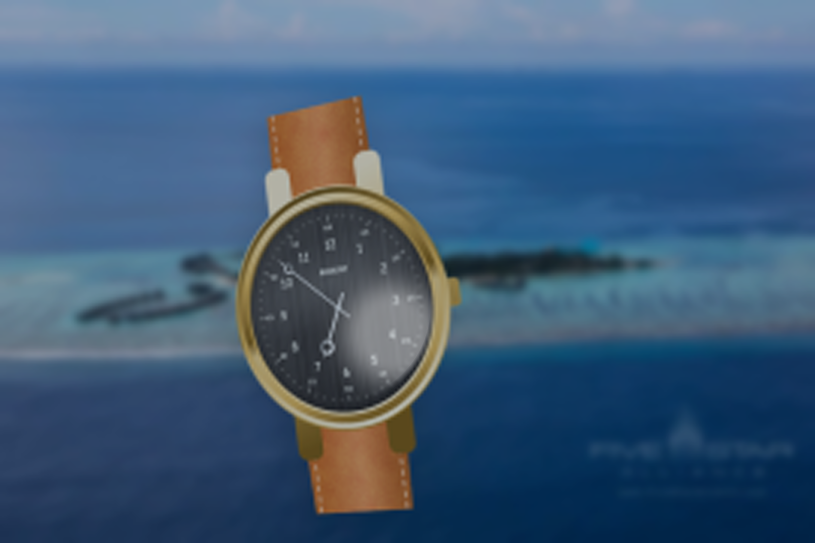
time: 6:52
